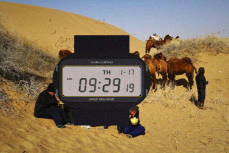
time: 9:29:19
